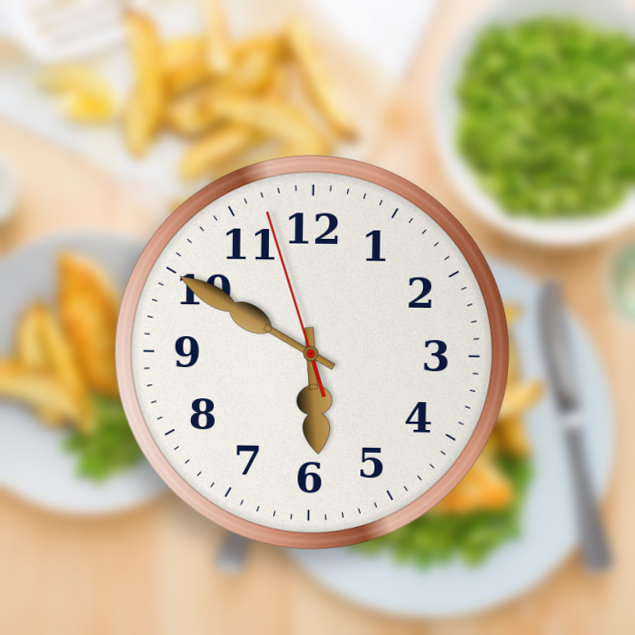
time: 5:49:57
